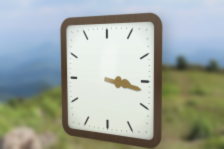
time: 3:17
